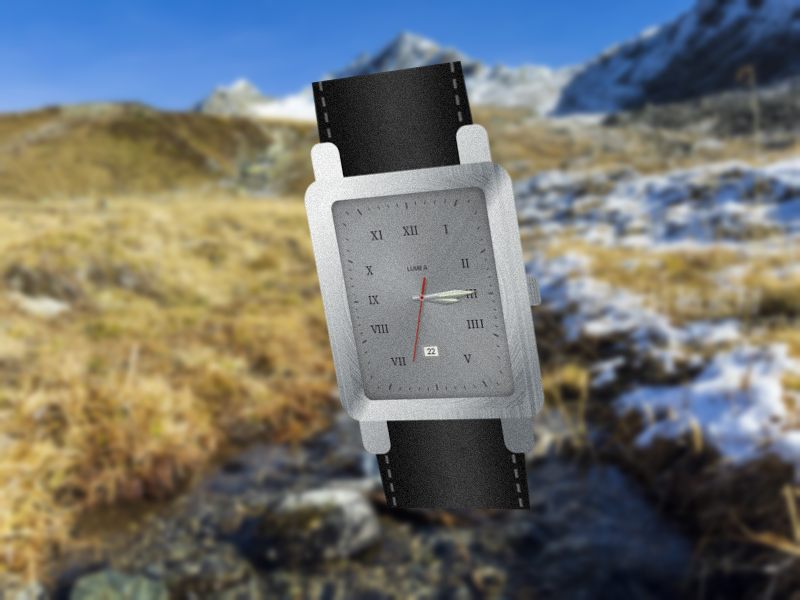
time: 3:14:33
